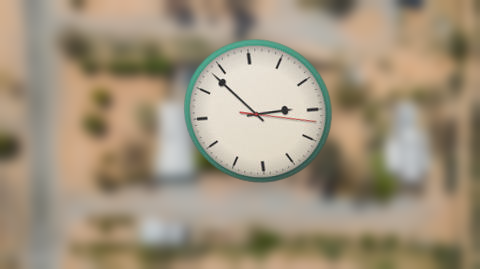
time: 2:53:17
